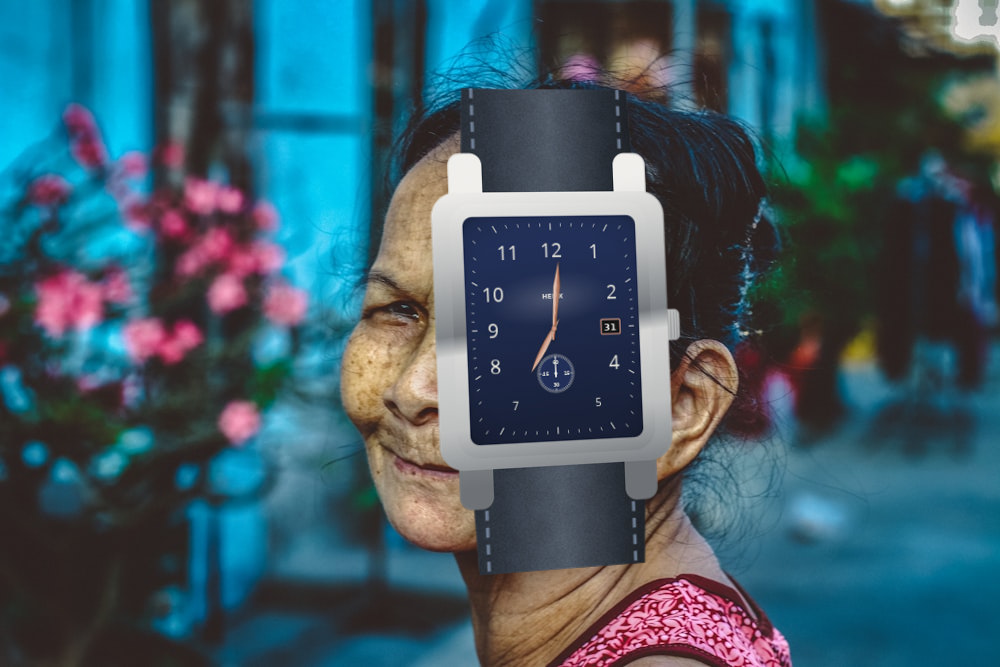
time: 7:01
